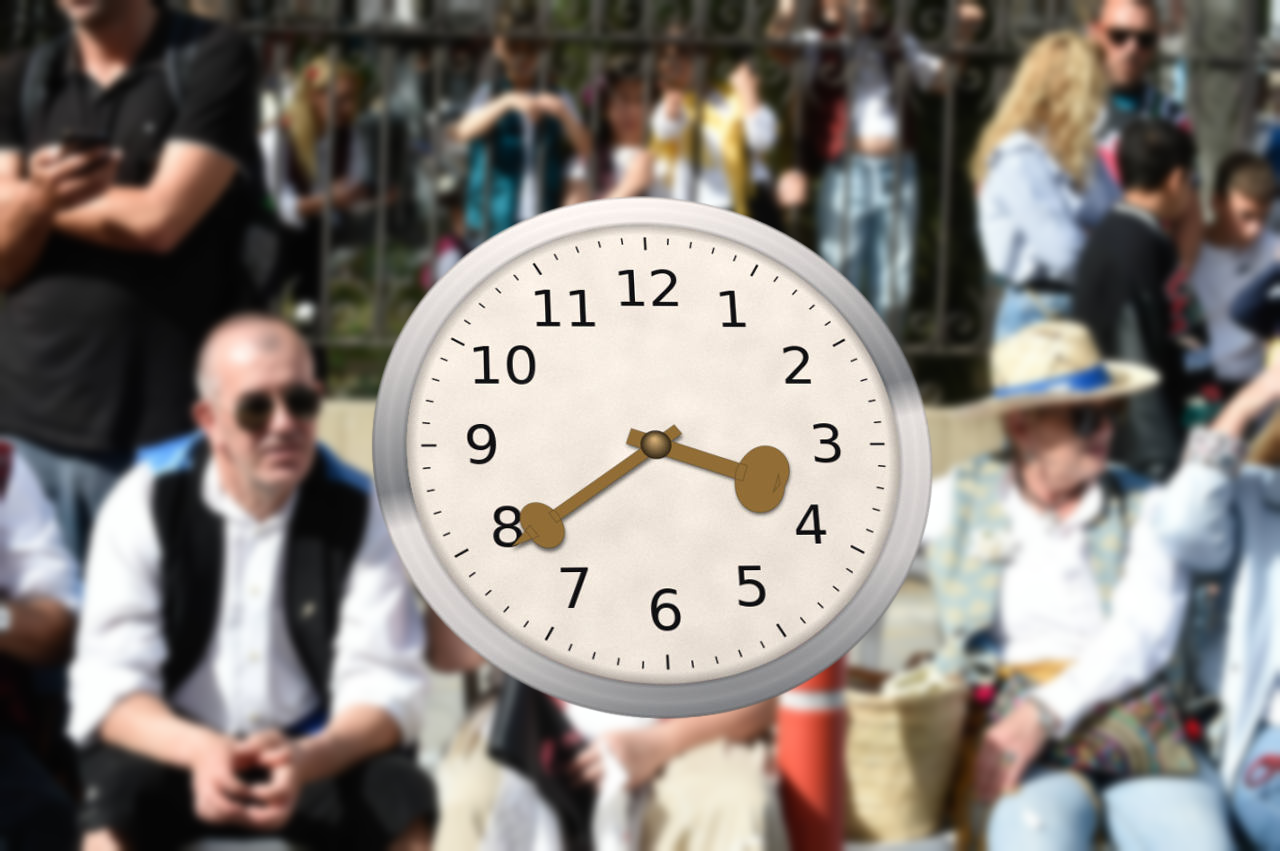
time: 3:39
